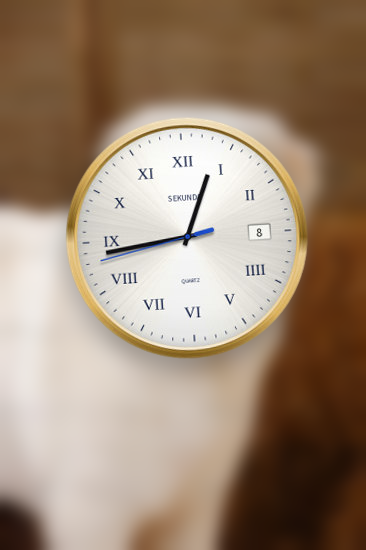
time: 12:43:43
